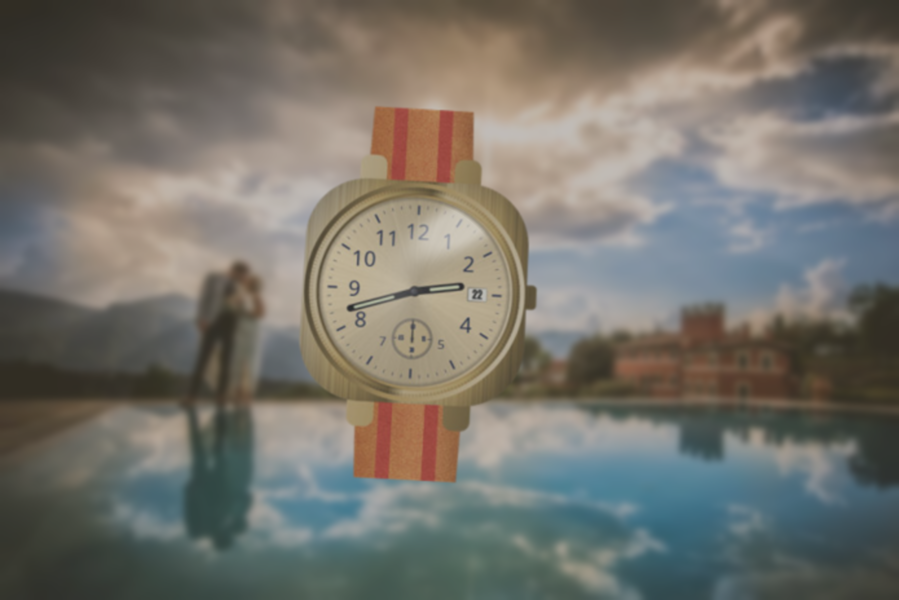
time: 2:42
